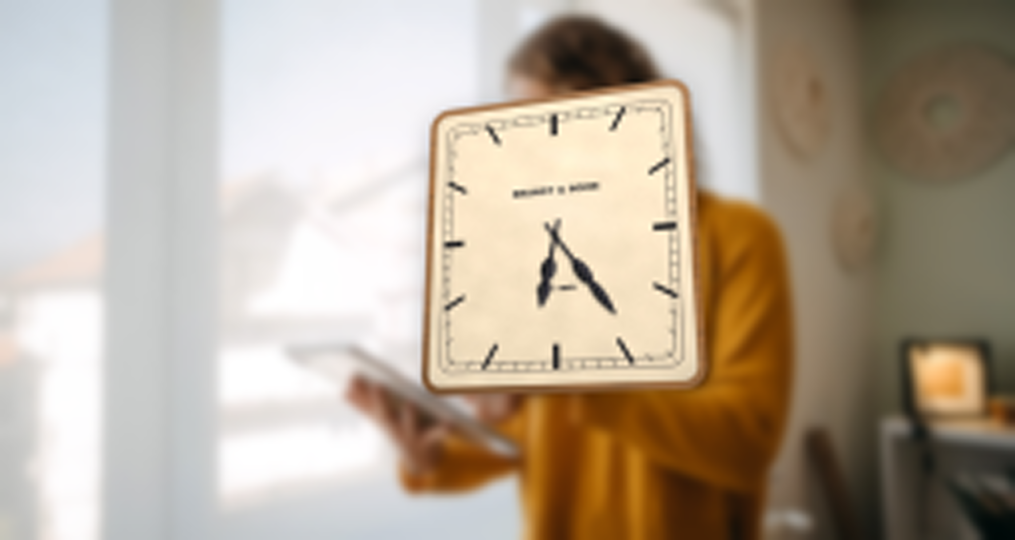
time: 6:24
